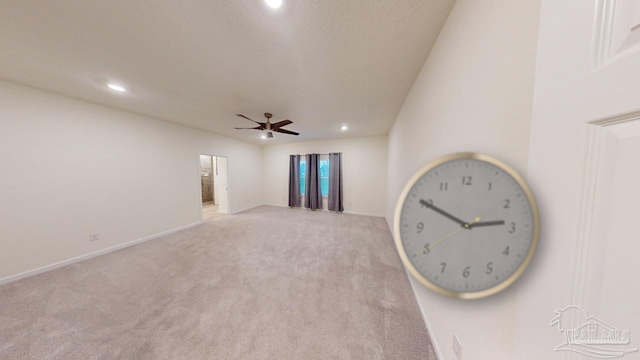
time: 2:49:40
